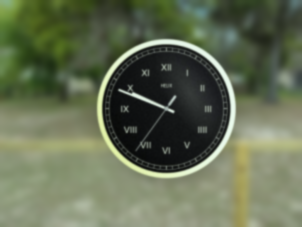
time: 9:48:36
